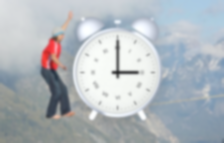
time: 3:00
